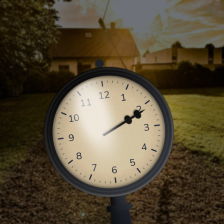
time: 2:11
